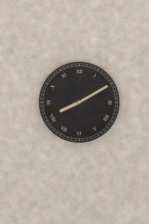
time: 8:10
